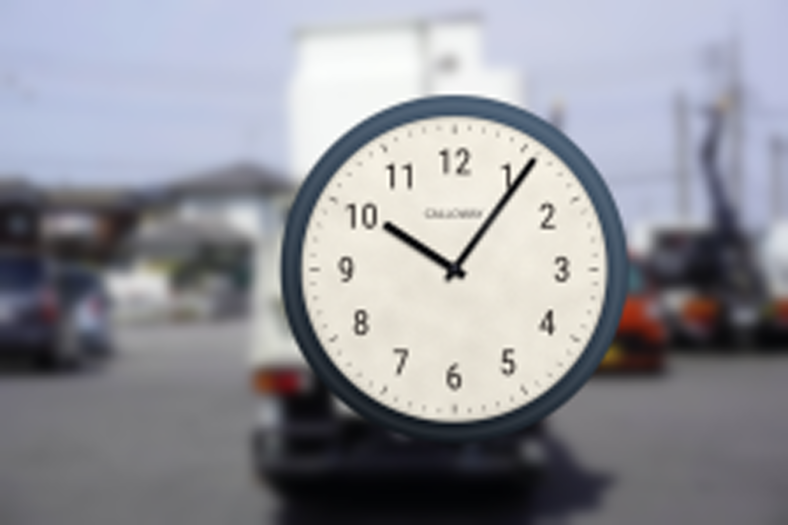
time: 10:06
